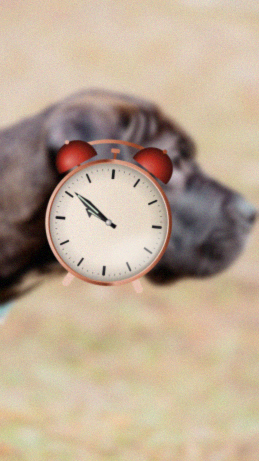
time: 9:51
